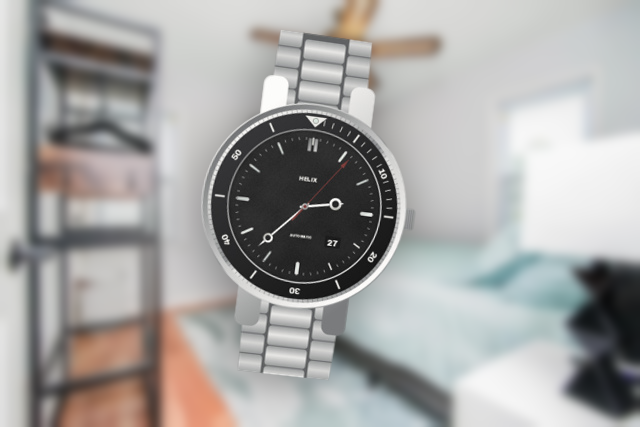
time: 2:37:06
